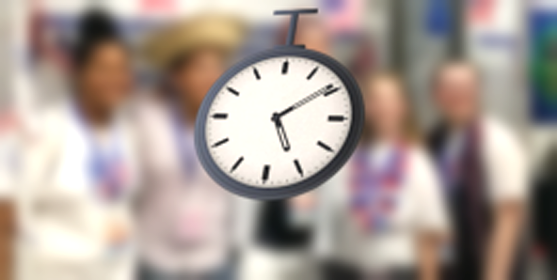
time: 5:09
